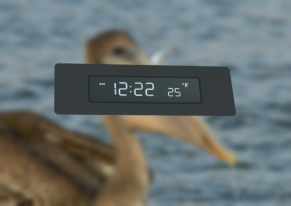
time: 12:22
